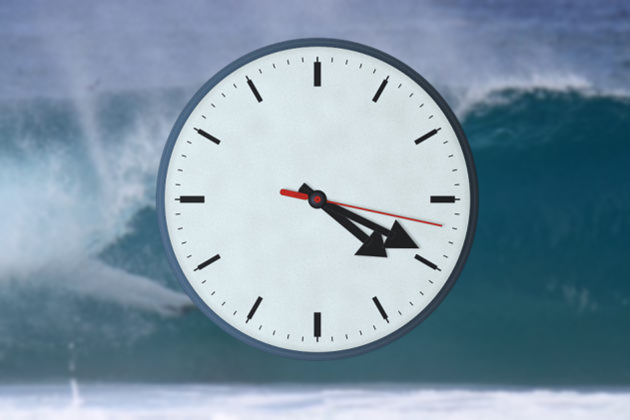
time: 4:19:17
